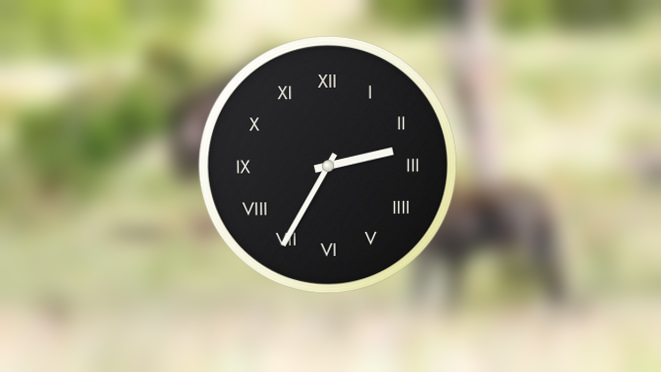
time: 2:35
